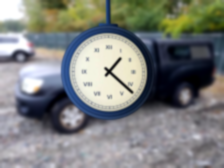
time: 1:22
